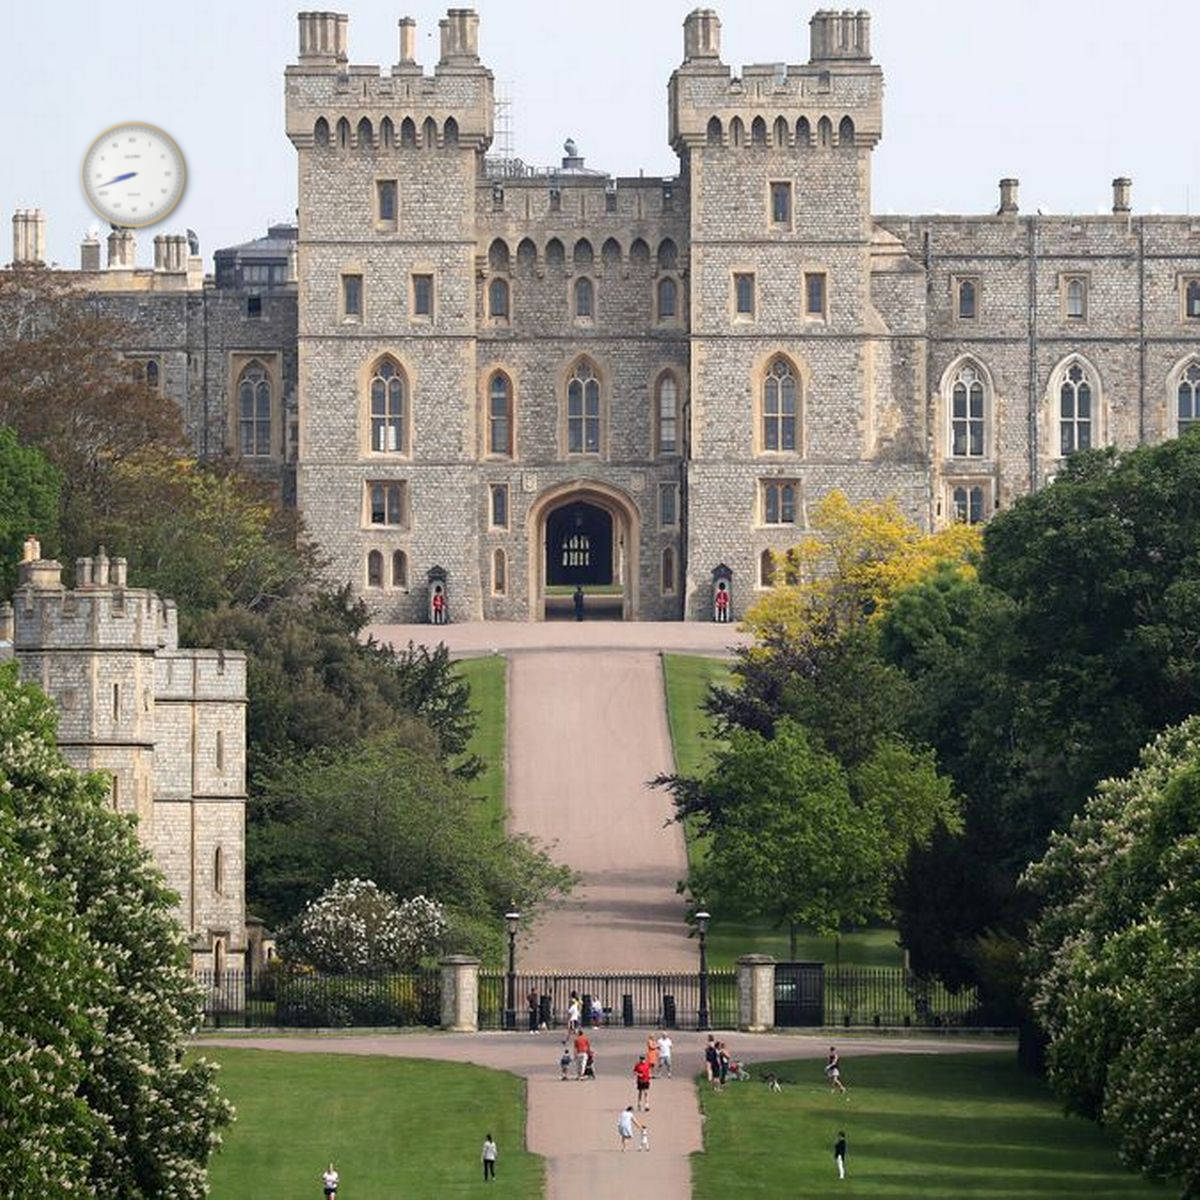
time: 8:42
